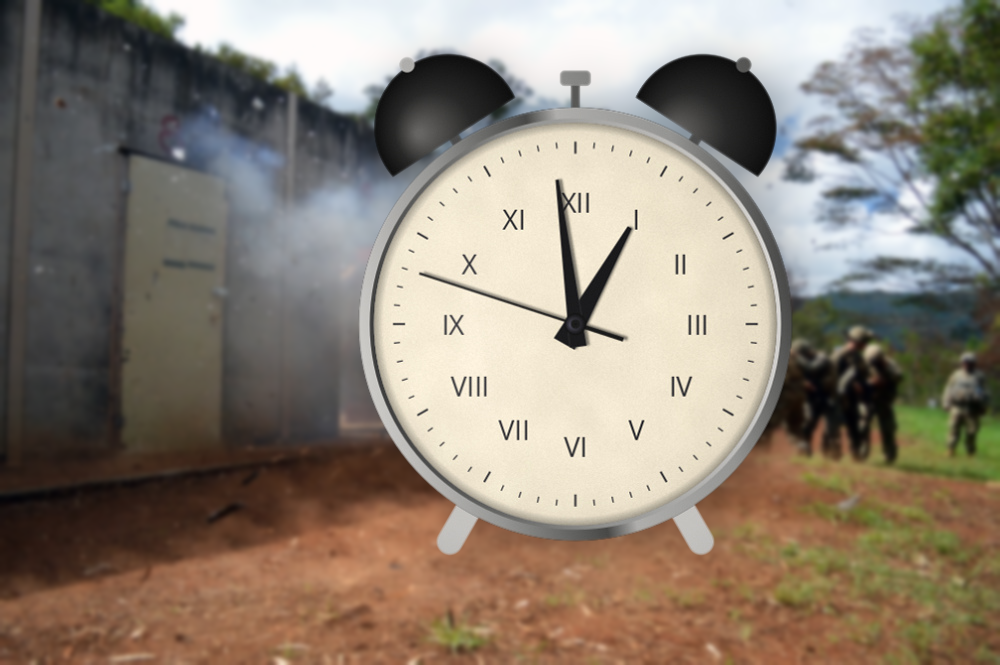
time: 12:58:48
